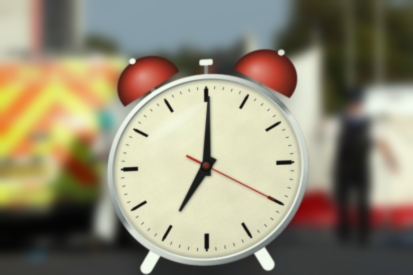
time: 7:00:20
